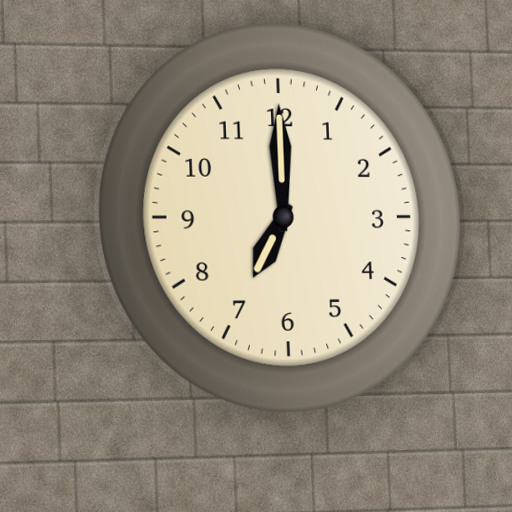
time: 7:00
